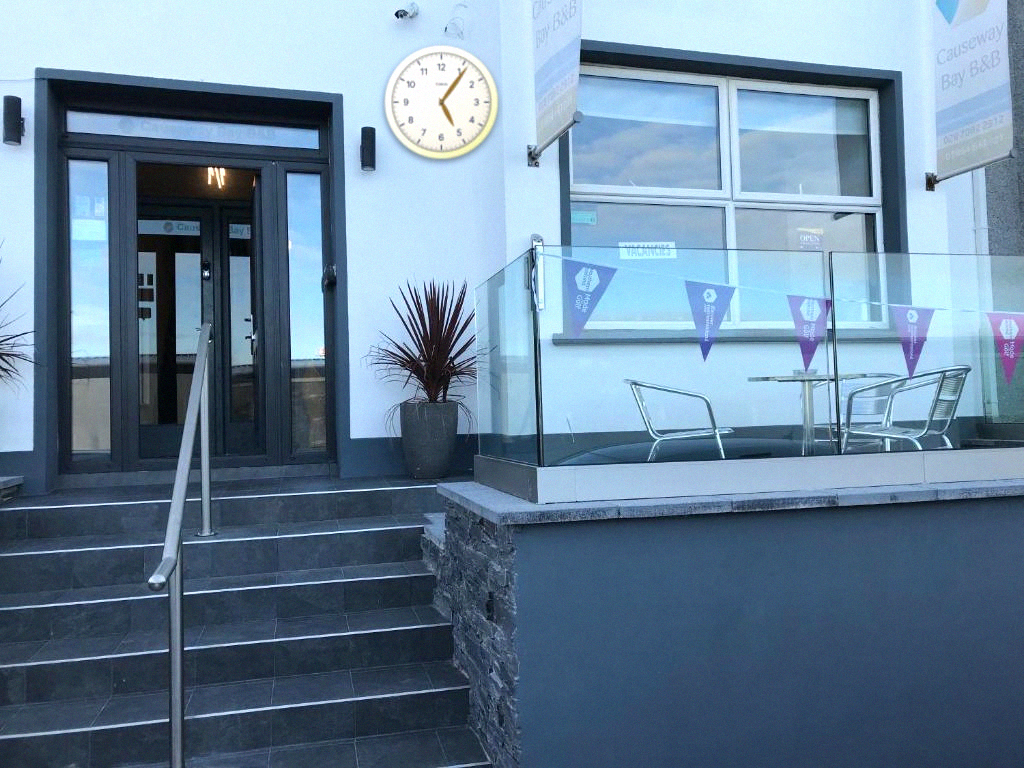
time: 5:06
